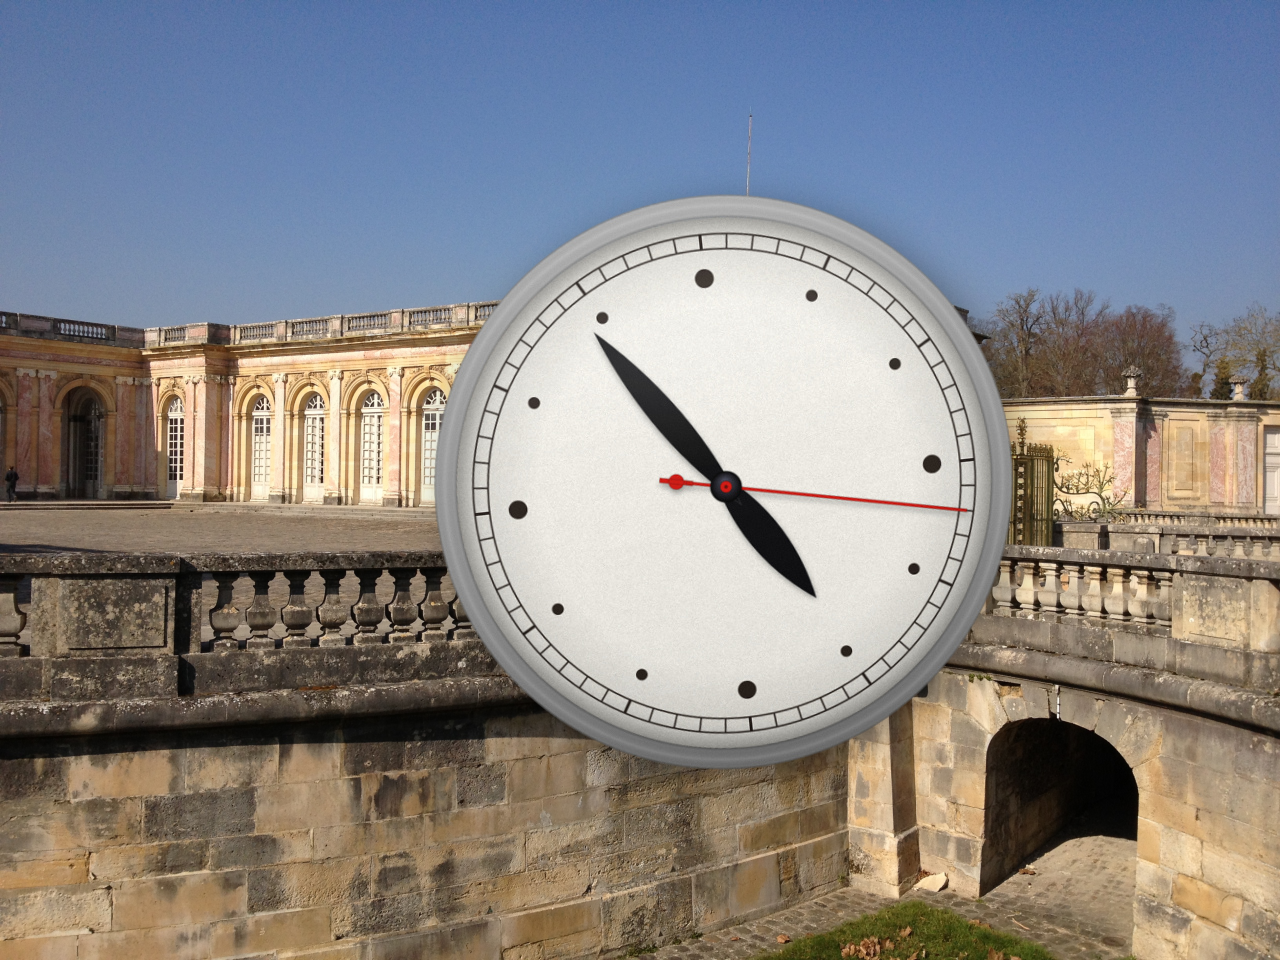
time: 4:54:17
